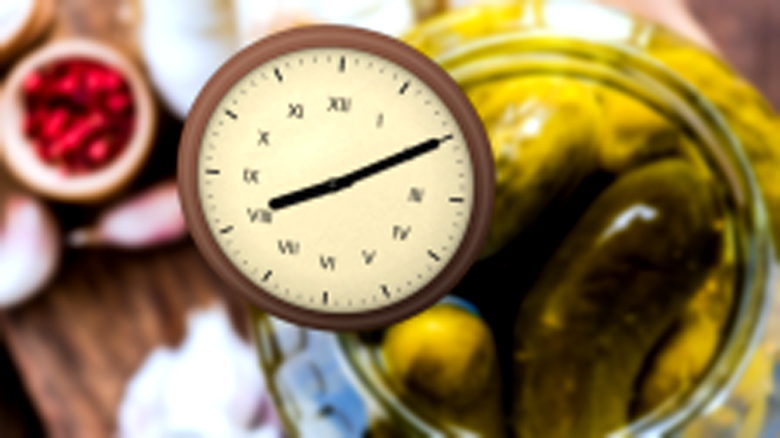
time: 8:10
